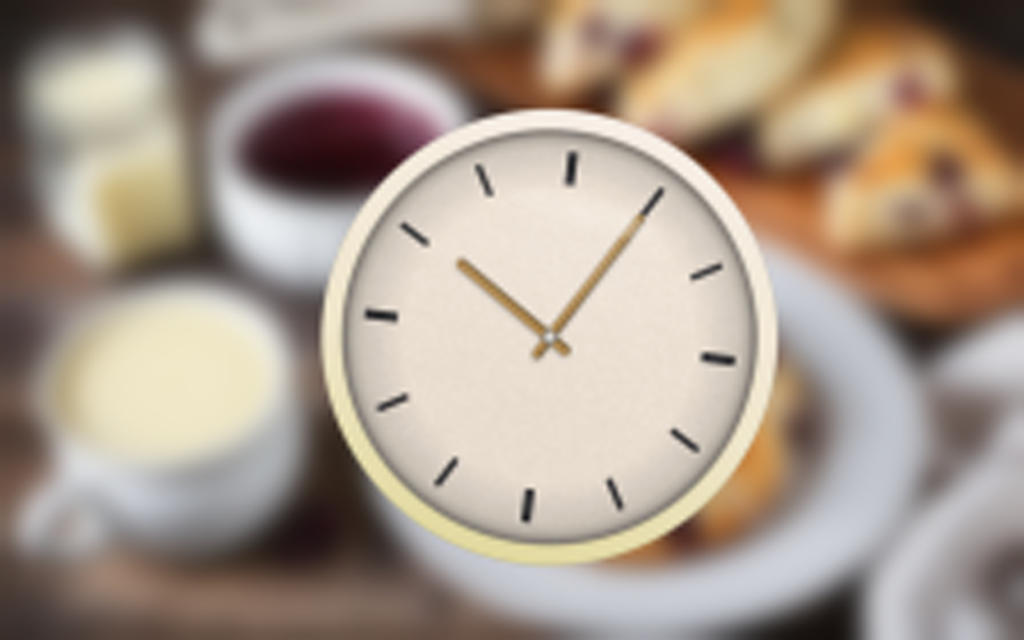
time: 10:05
